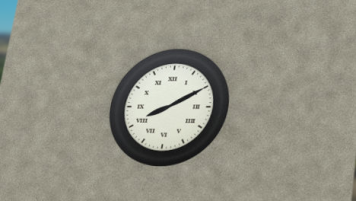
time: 8:10
